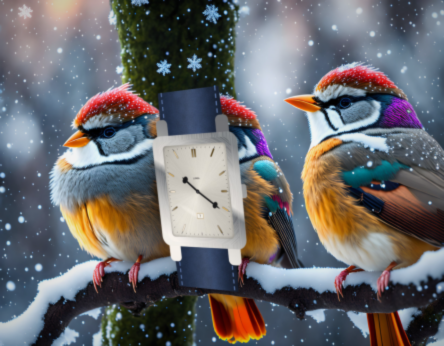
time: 10:21
